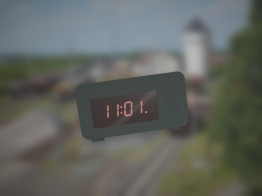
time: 11:01
